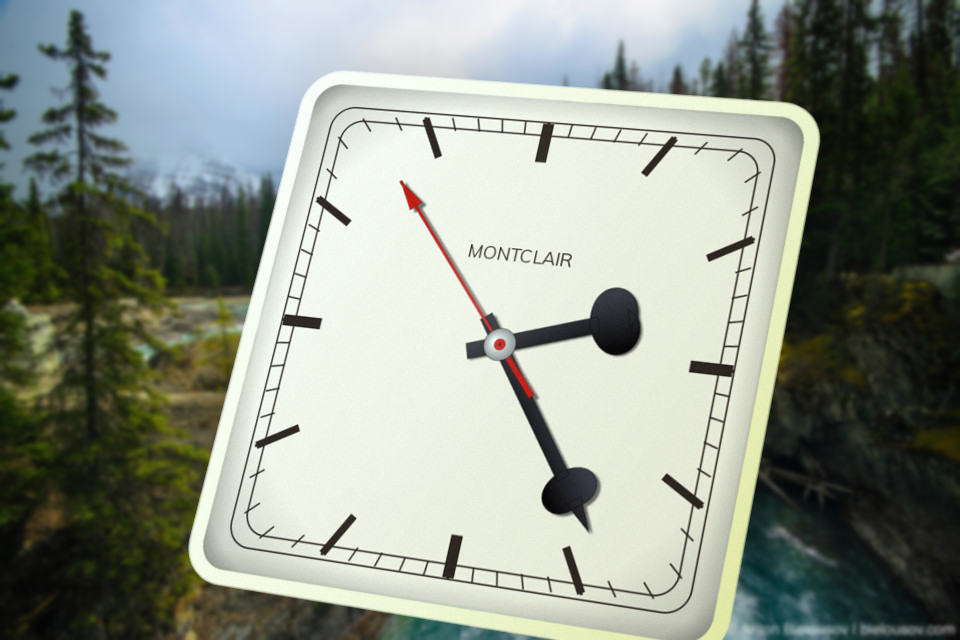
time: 2:23:53
